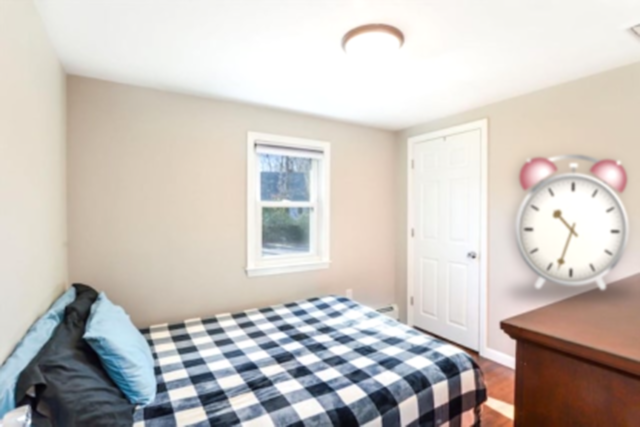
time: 10:33
